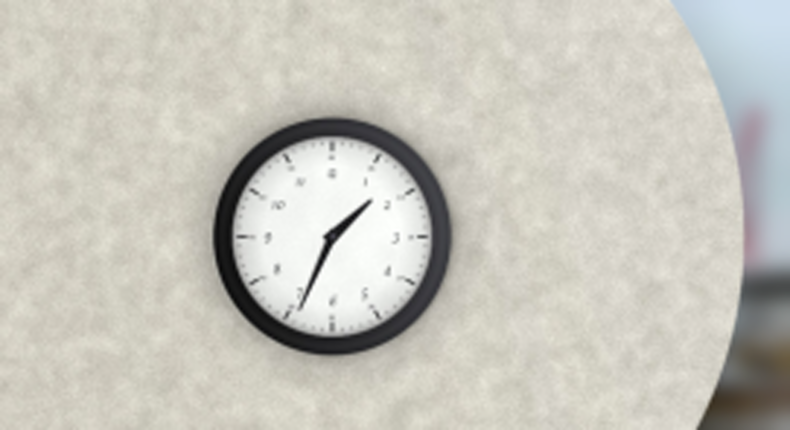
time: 1:34
